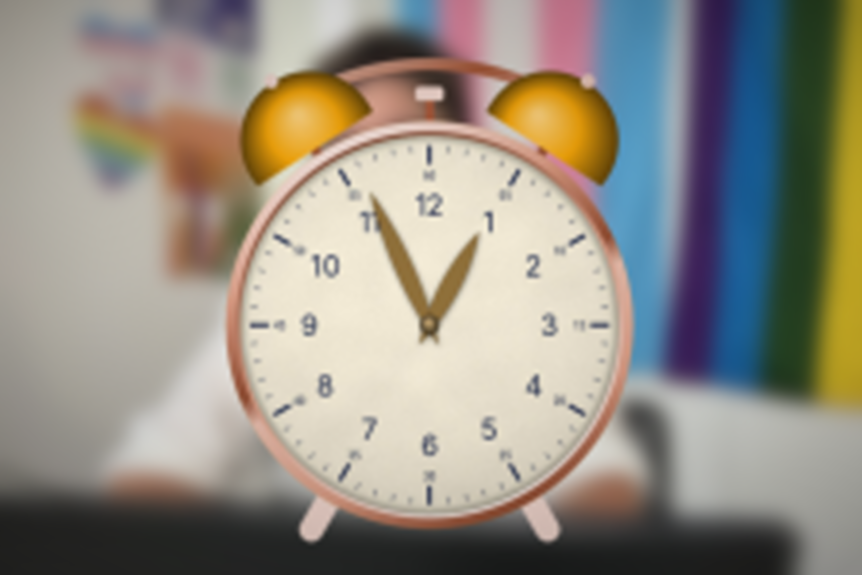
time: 12:56
